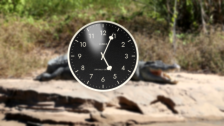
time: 5:04
